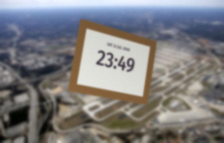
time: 23:49
